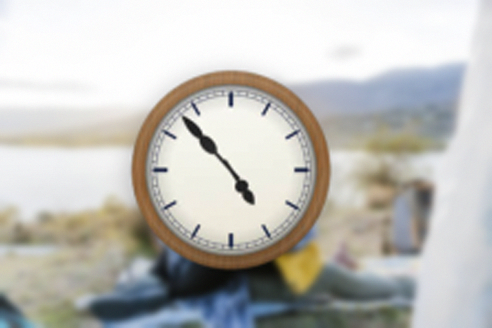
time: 4:53
